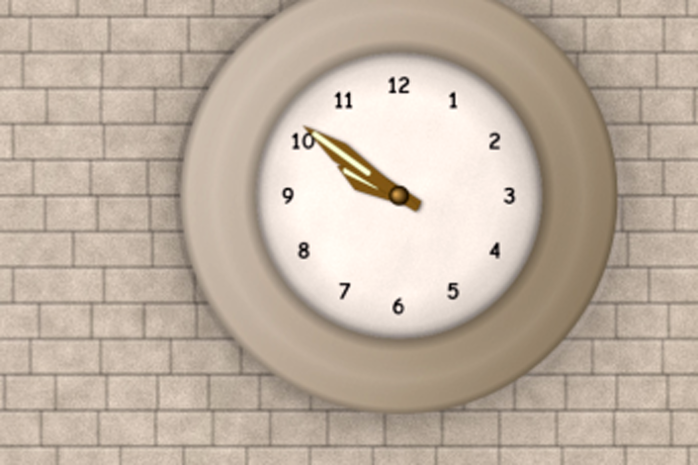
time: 9:51
